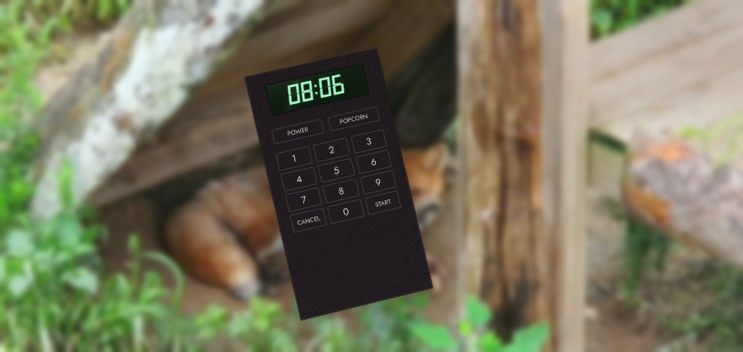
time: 8:06
